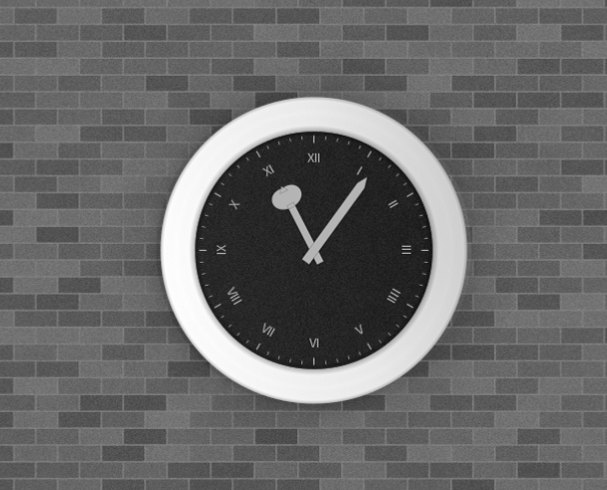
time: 11:06
